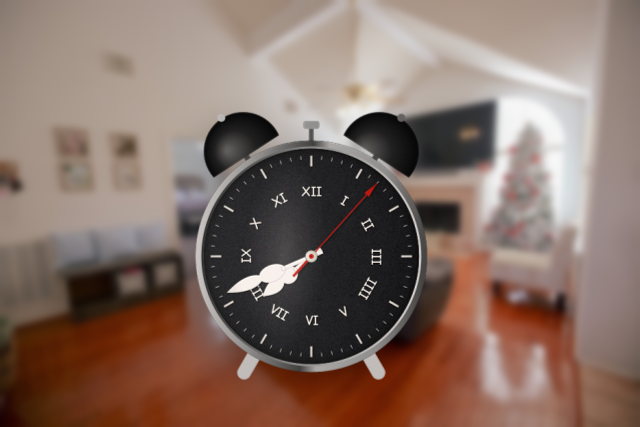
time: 7:41:07
